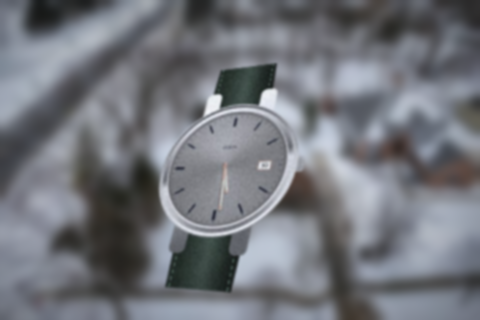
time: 5:29
